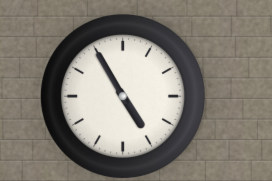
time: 4:55
